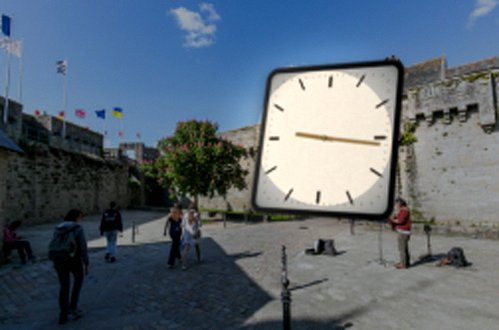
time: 9:16
